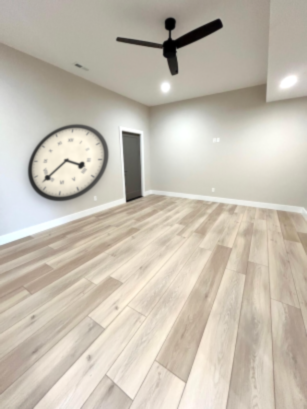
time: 3:37
